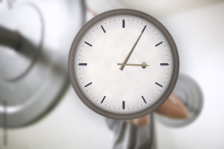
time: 3:05
